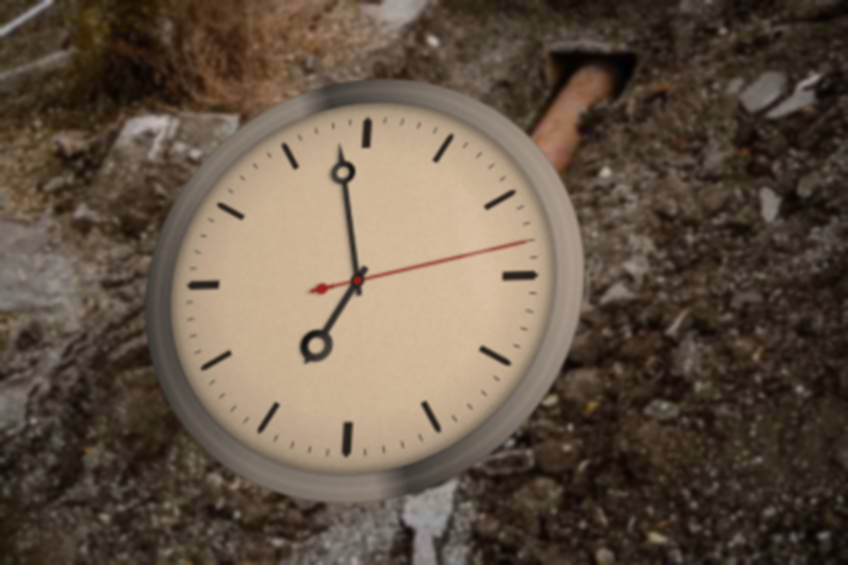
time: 6:58:13
